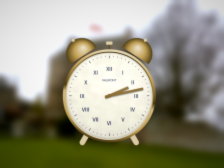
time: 2:13
